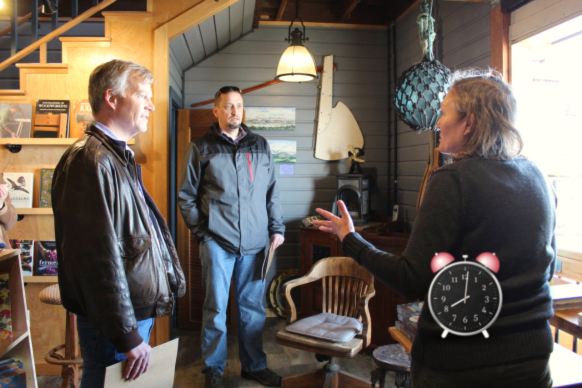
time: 8:01
